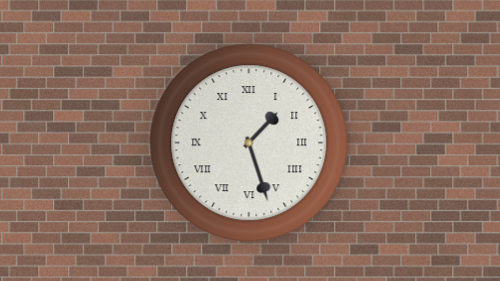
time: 1:27
